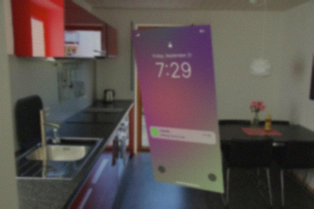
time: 7:29
